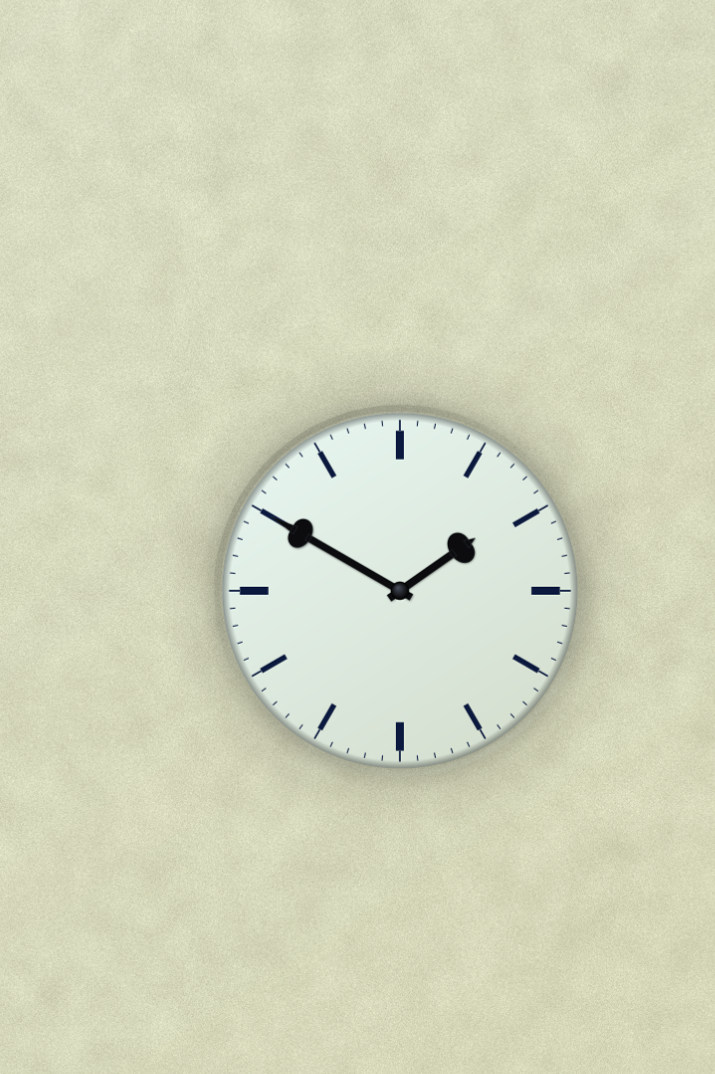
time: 1:50
